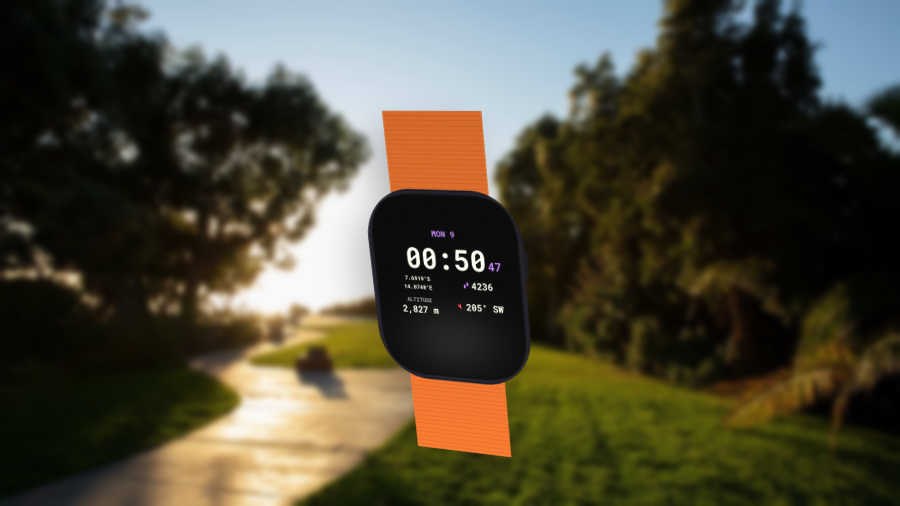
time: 0:50:47
